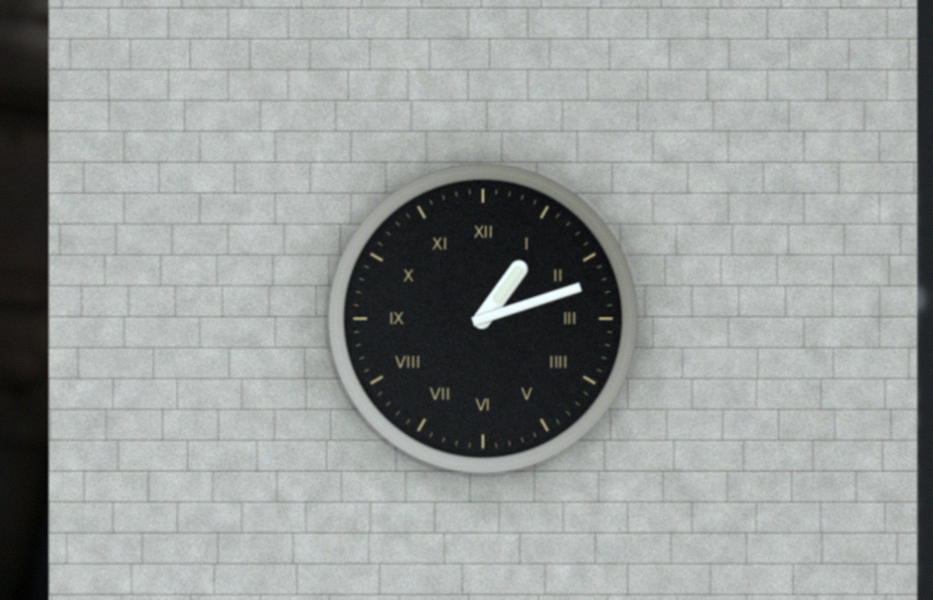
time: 1:12
